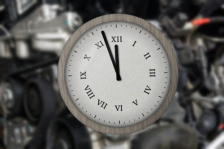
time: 11:57
